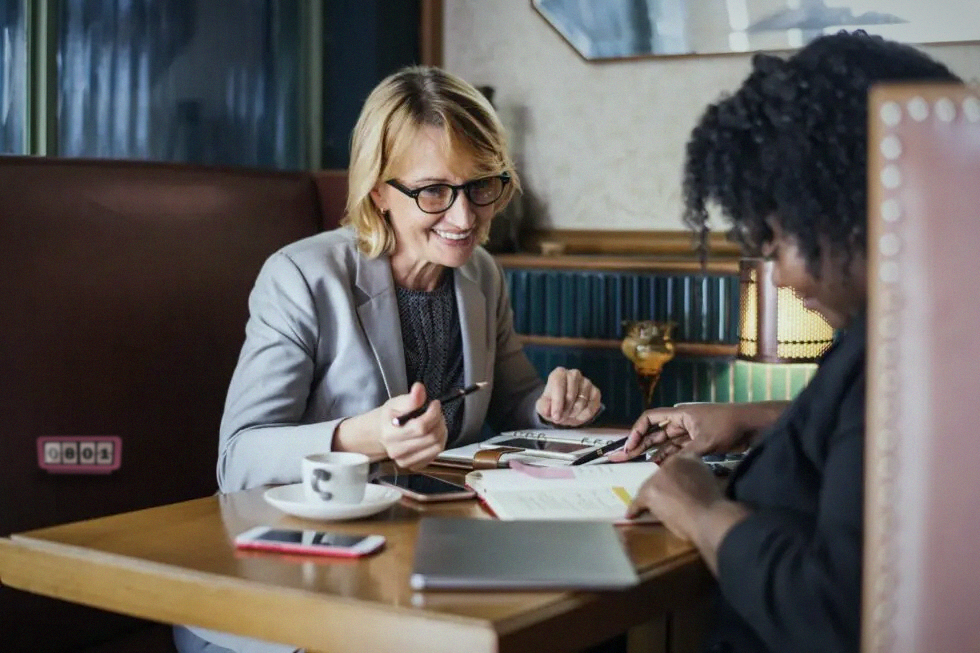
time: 8:01
